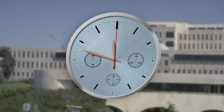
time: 11:48
